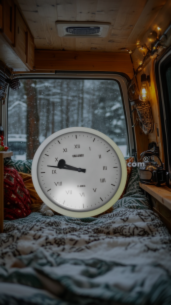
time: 9:47
